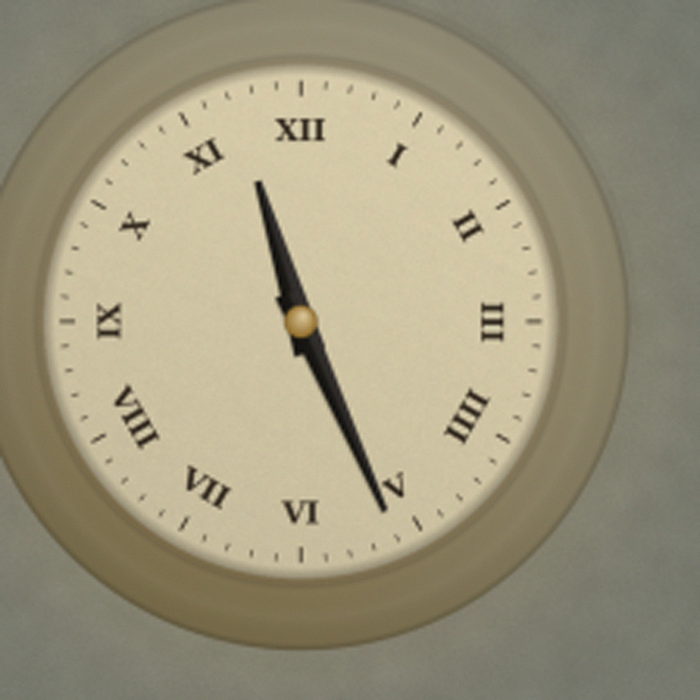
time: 11:26
